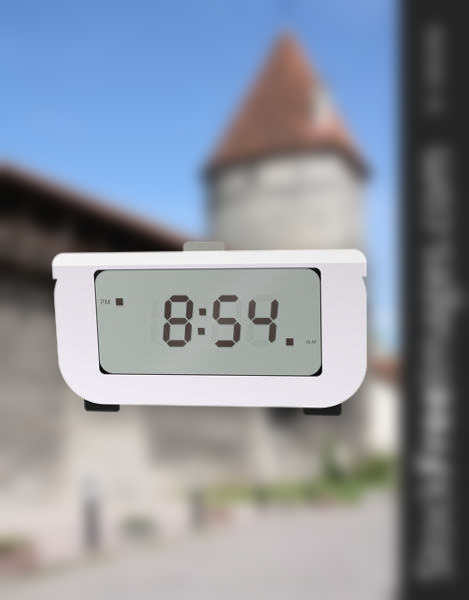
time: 8:54
